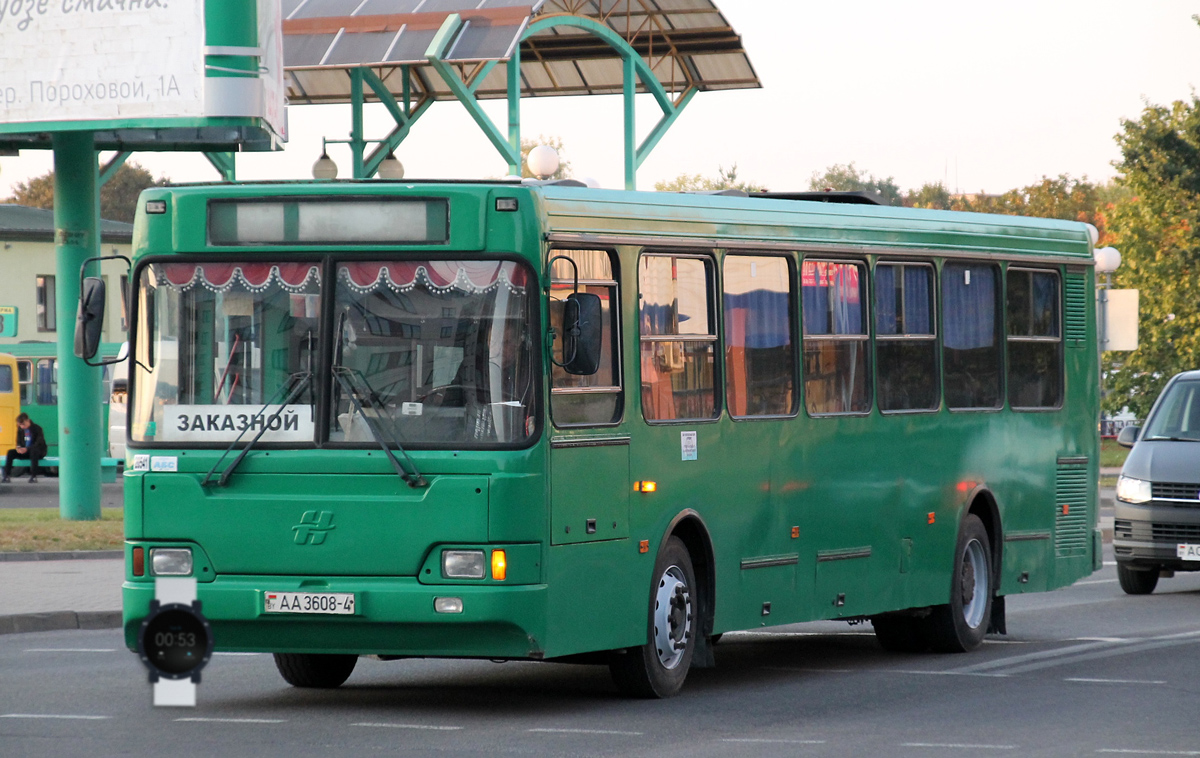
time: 0:53
